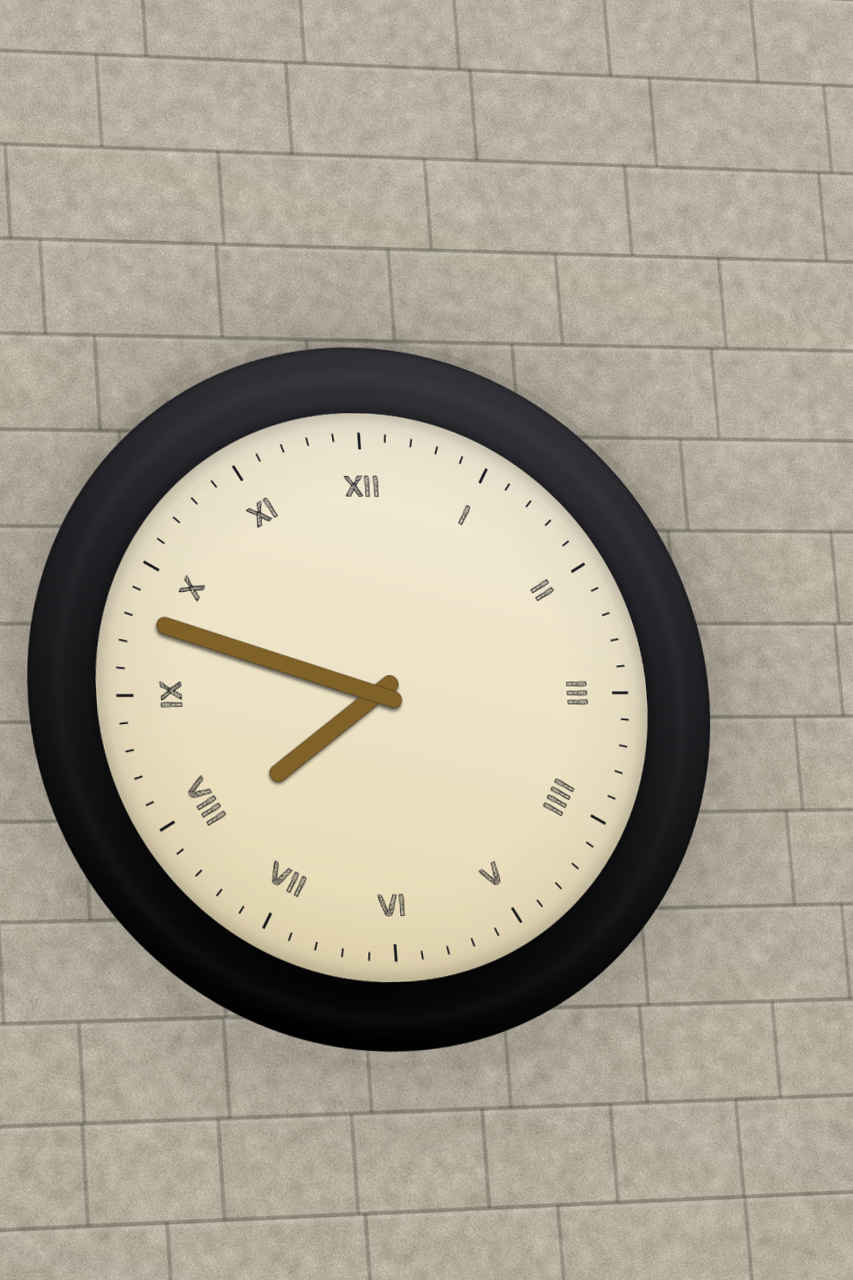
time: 7:48
